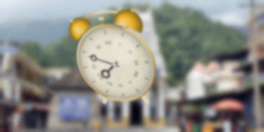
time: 7:49
